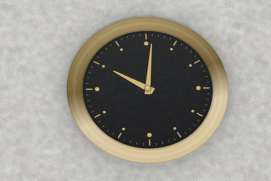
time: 10:01
